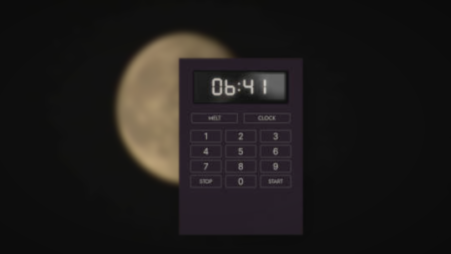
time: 6:41
